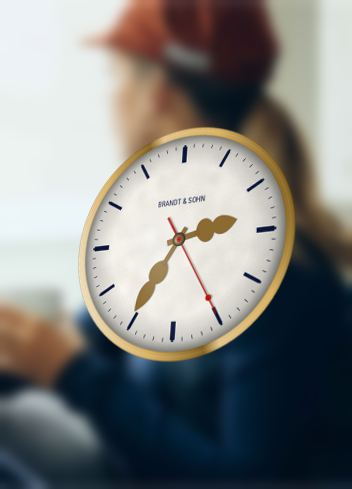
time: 2:35:25
